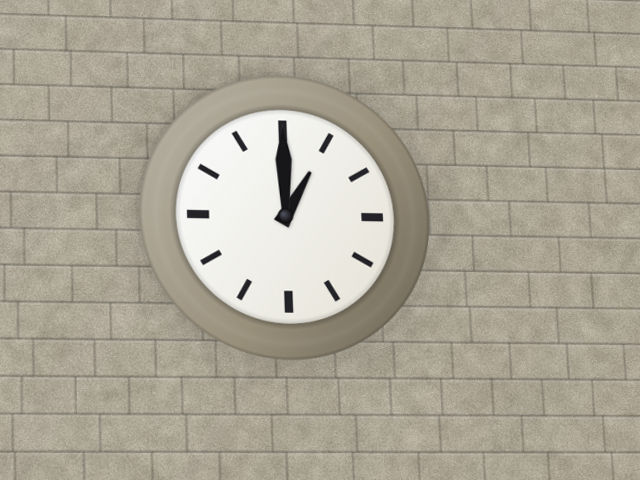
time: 1:00
